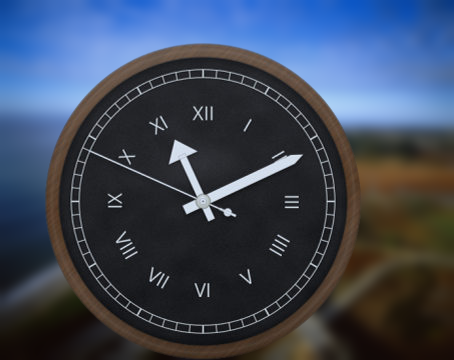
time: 11:10:49
